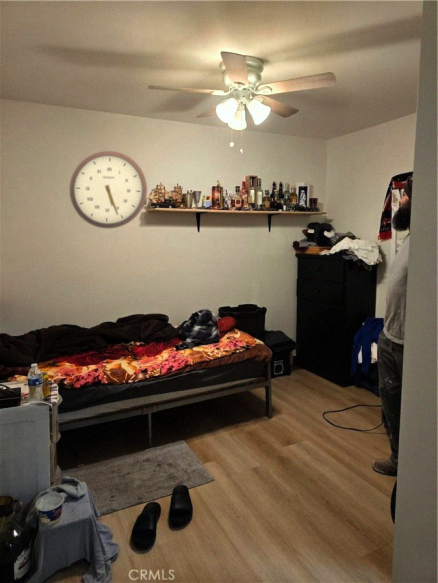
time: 5:26
